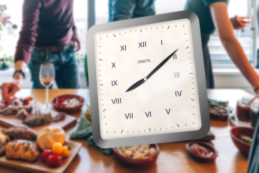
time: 8:09
